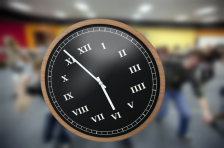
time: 5:56
